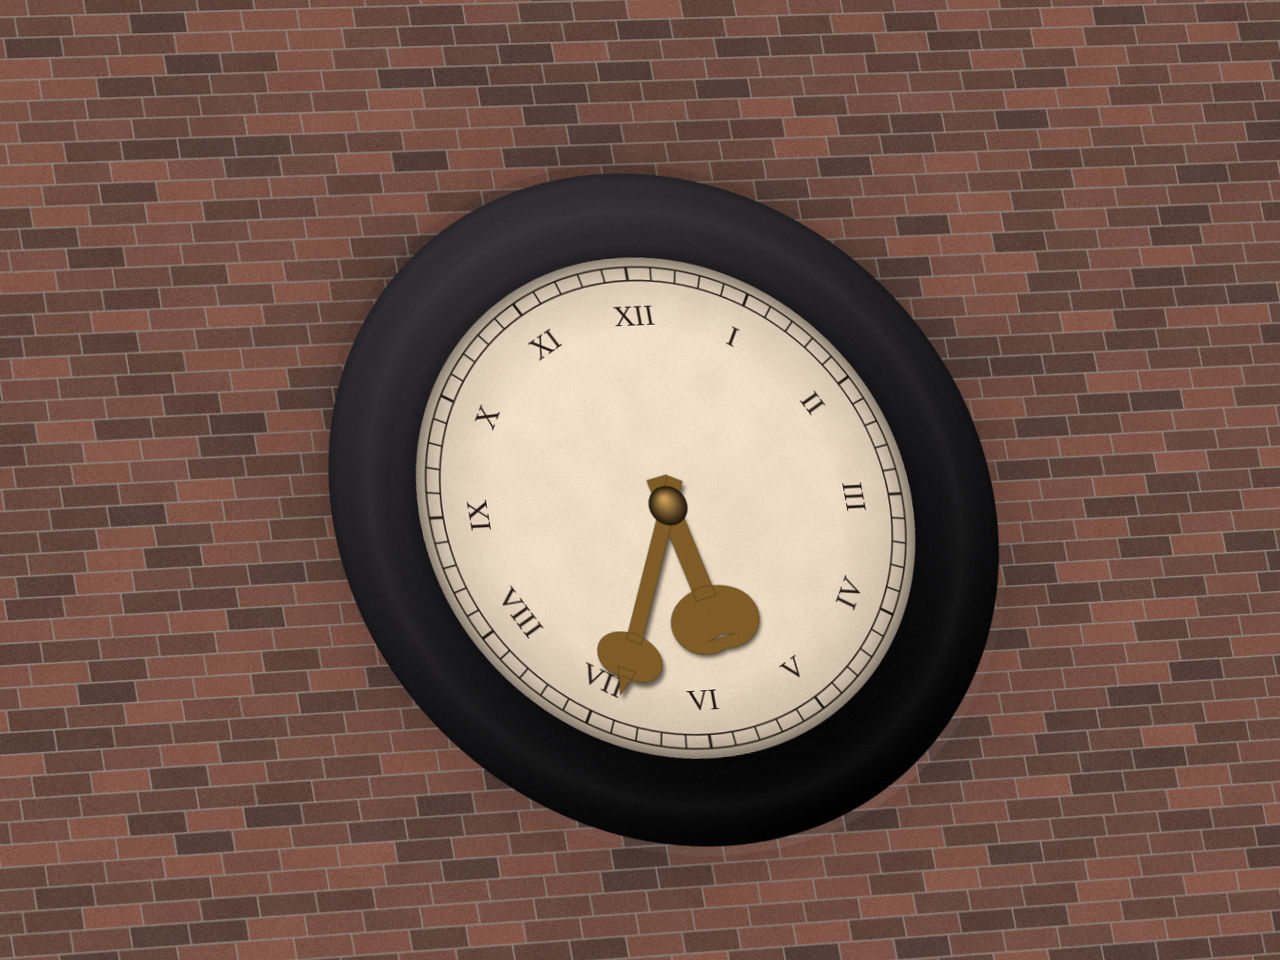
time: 5:34
